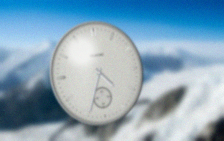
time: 4:34
